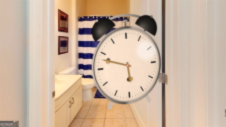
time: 5:48
